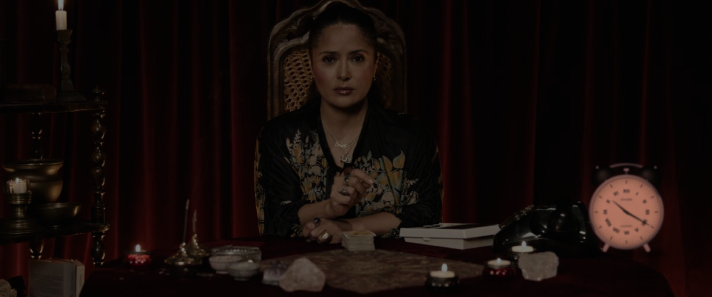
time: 10:20
